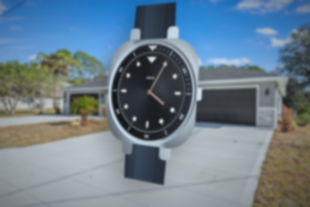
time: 4:05
